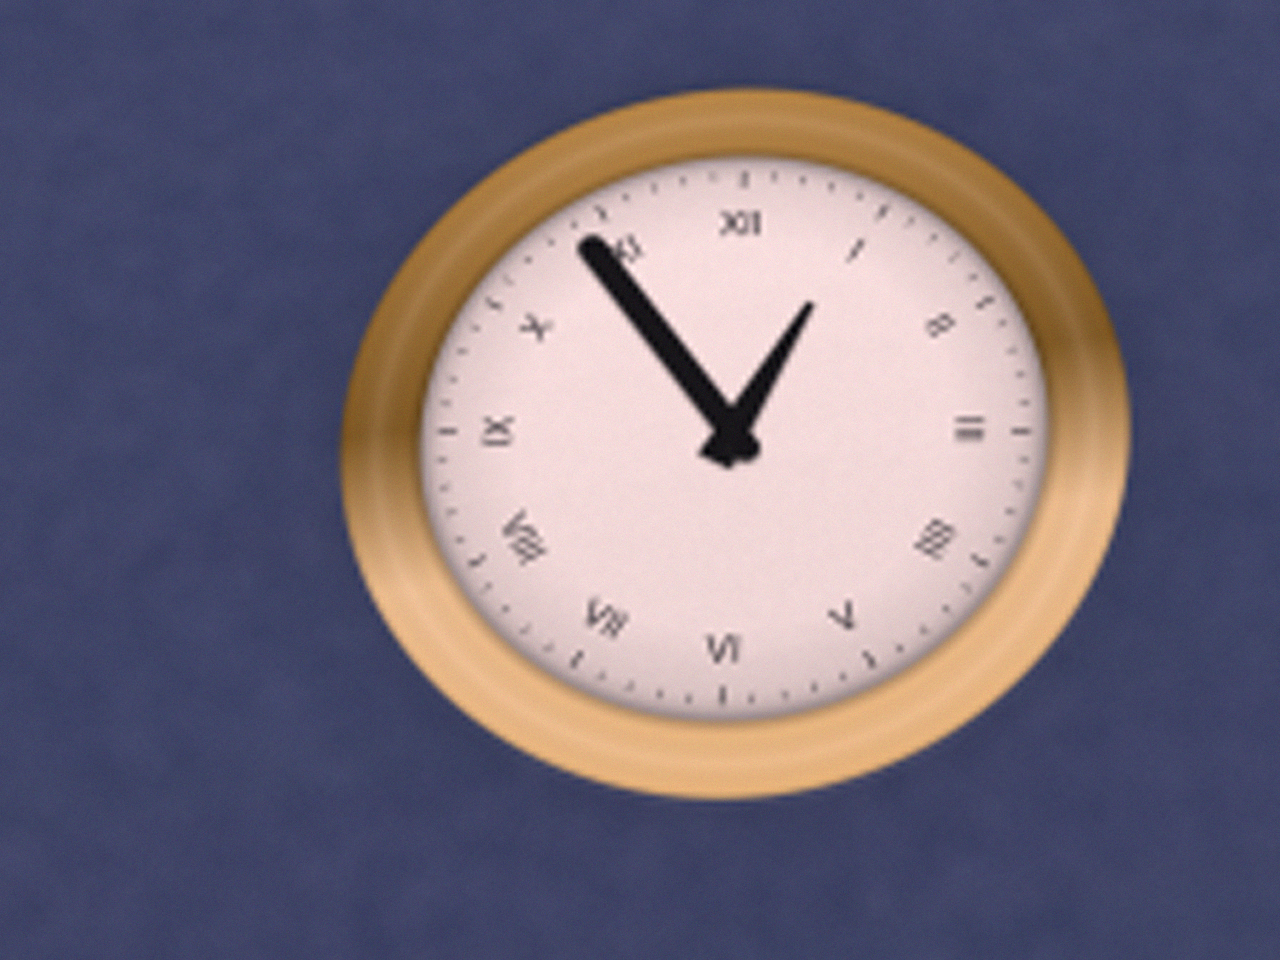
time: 12:54
